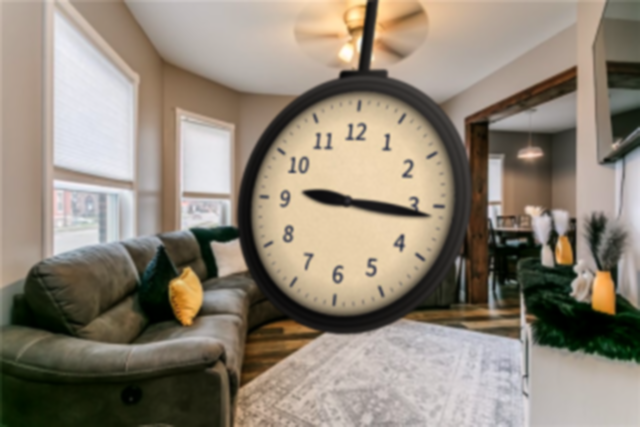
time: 9:16
